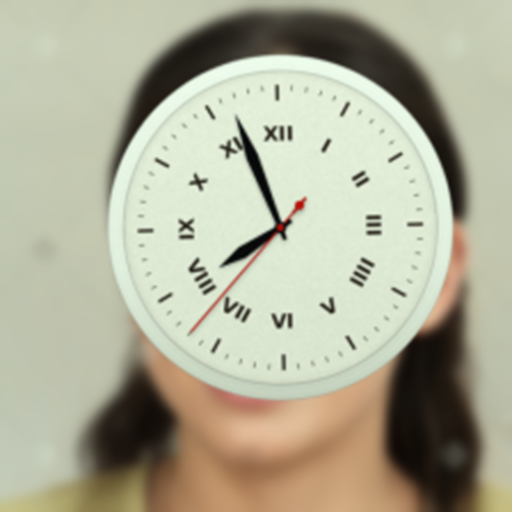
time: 7:56:37
